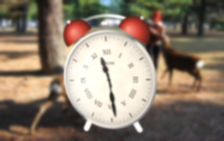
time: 11:29
